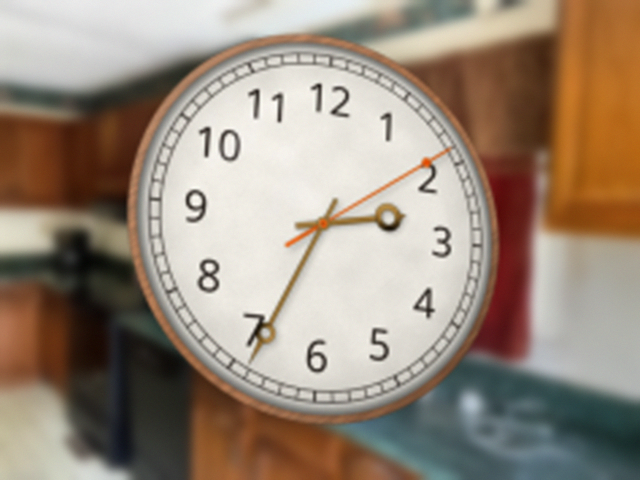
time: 2:34:09
